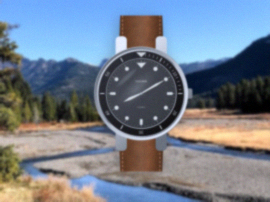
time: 8:10
